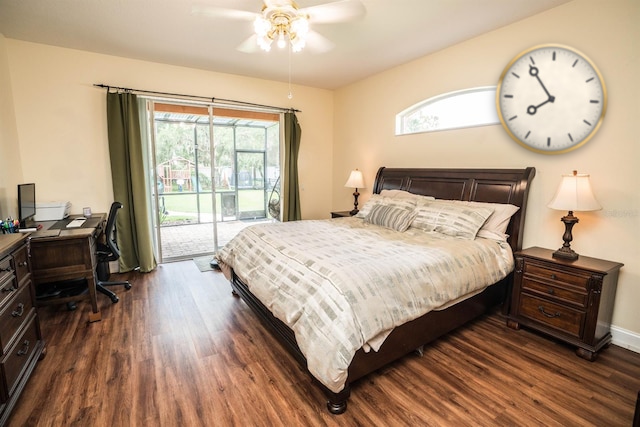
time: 7:54
